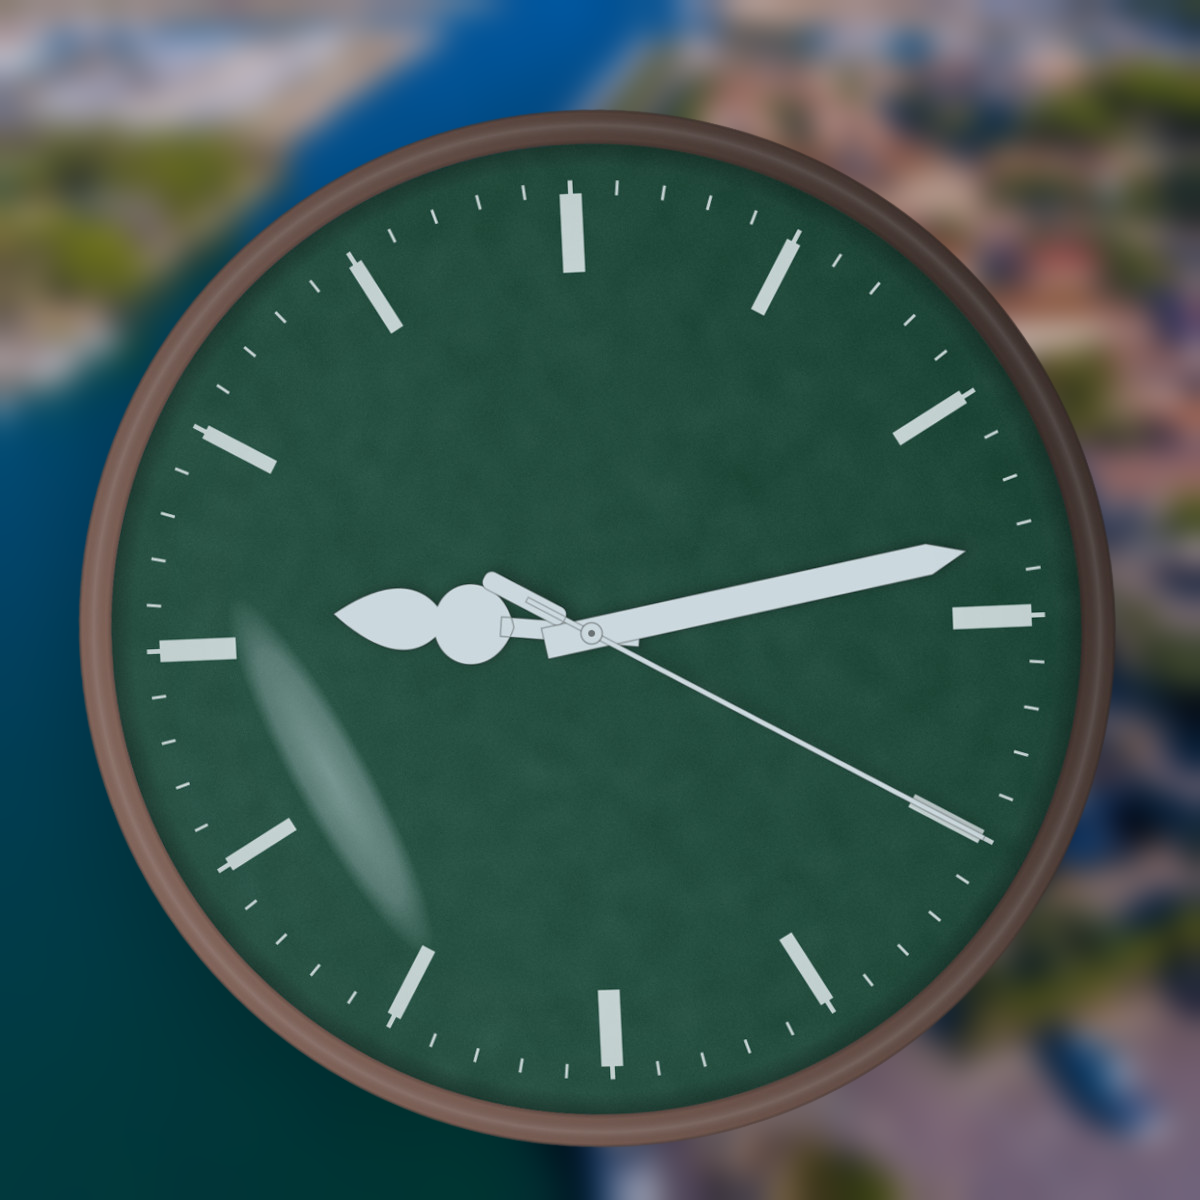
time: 9:13:20
